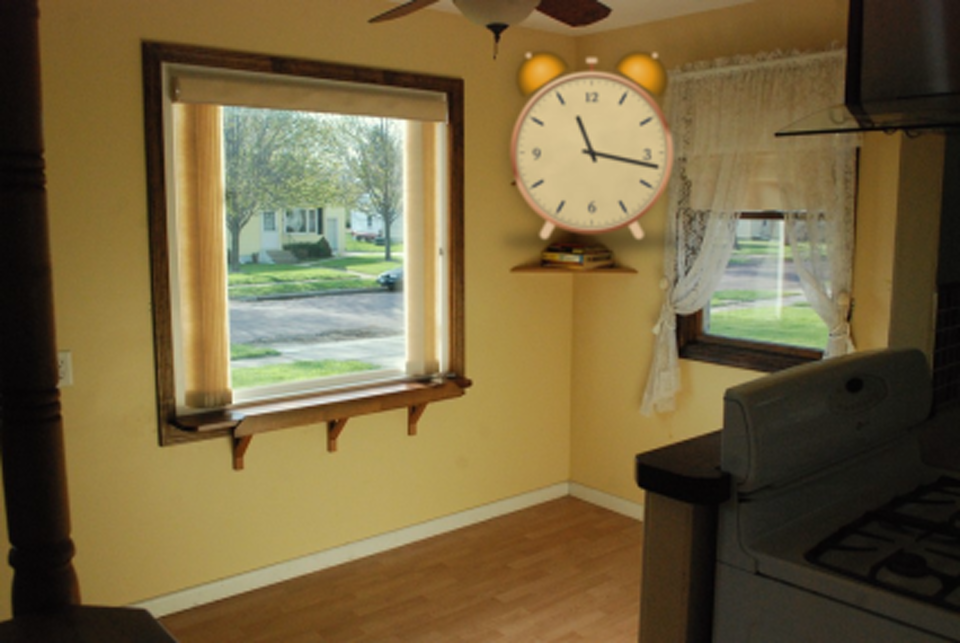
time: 11:17
